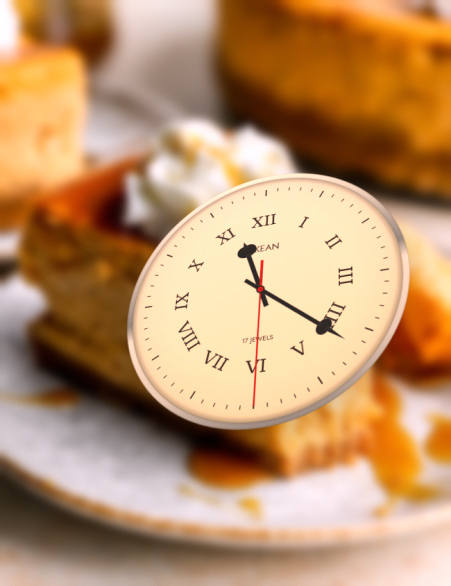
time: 11:21:30
